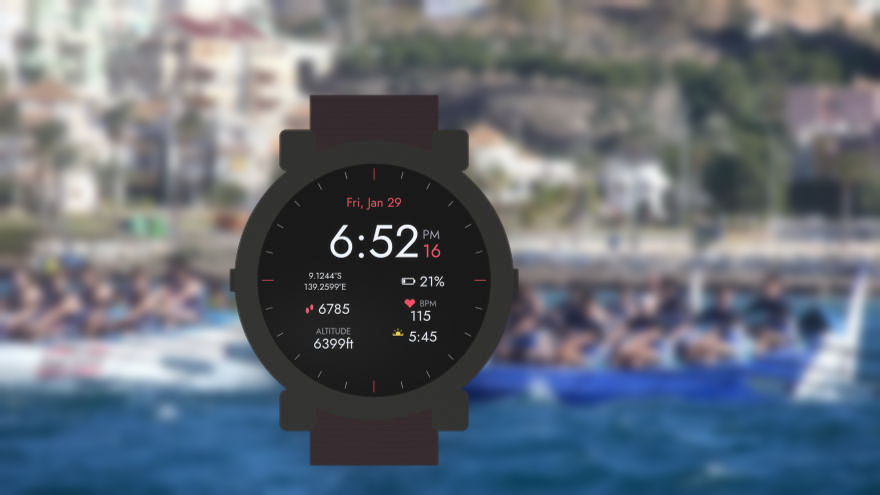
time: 6:52:16
